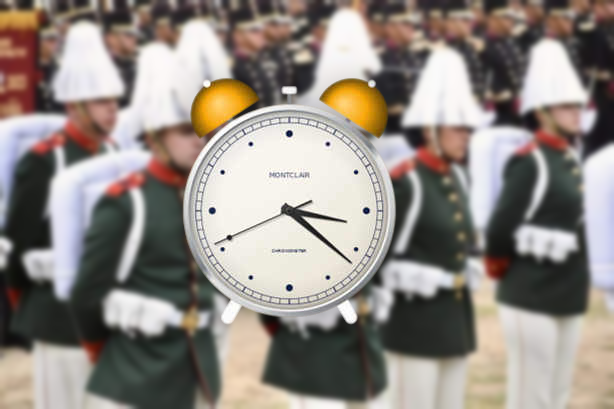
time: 3:21:41
